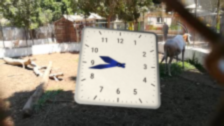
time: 9:43
